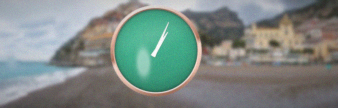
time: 1:04
